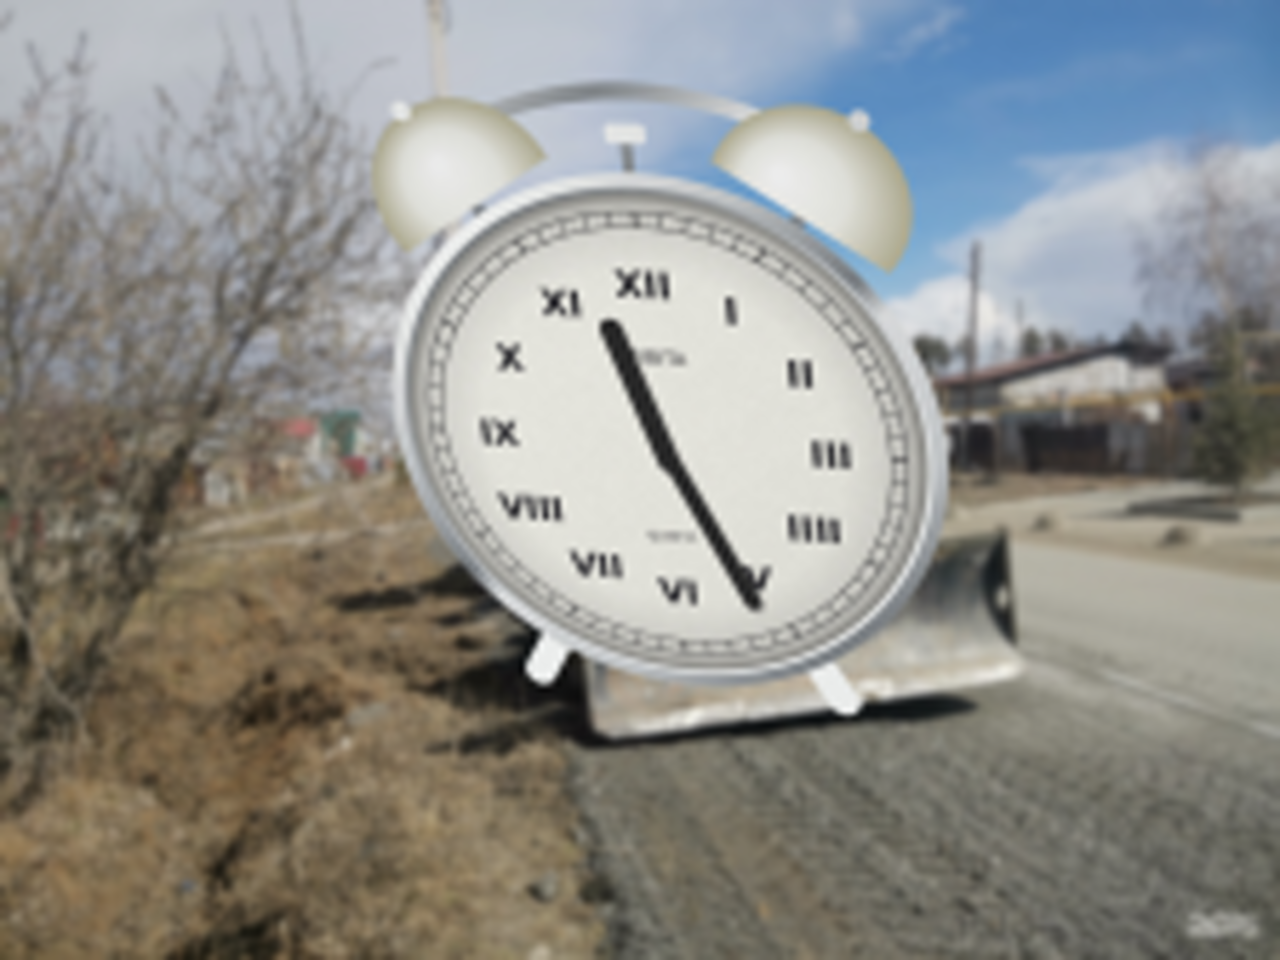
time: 11:26
